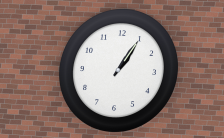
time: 1:05
